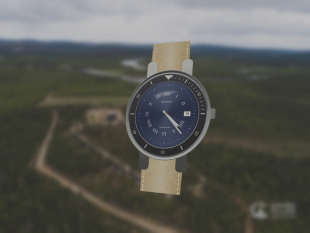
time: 4:23
